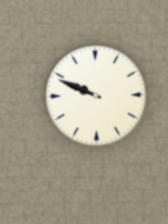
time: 9:49
